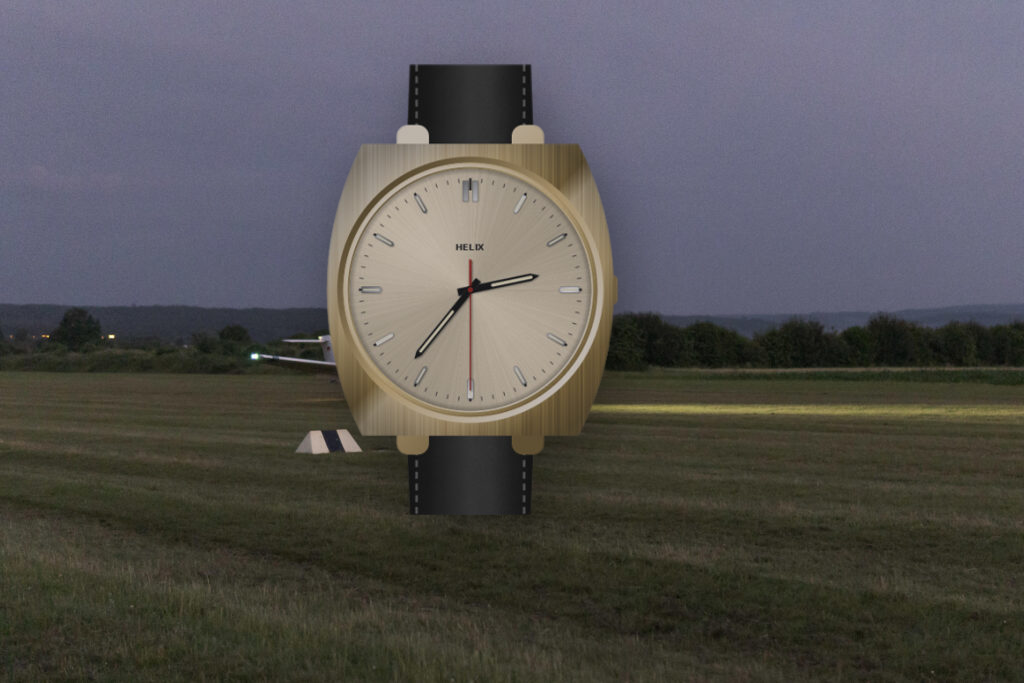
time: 2:36:30
